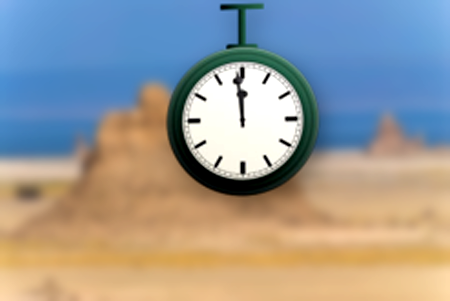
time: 11:59
